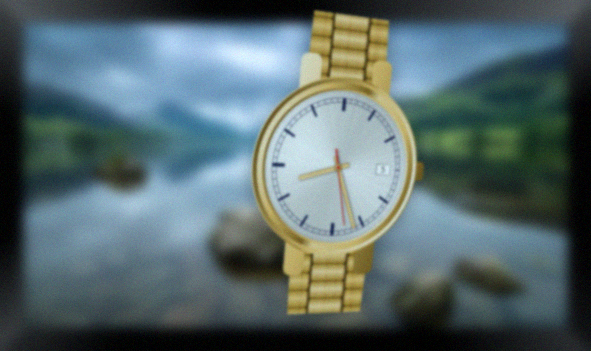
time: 8:26:28
